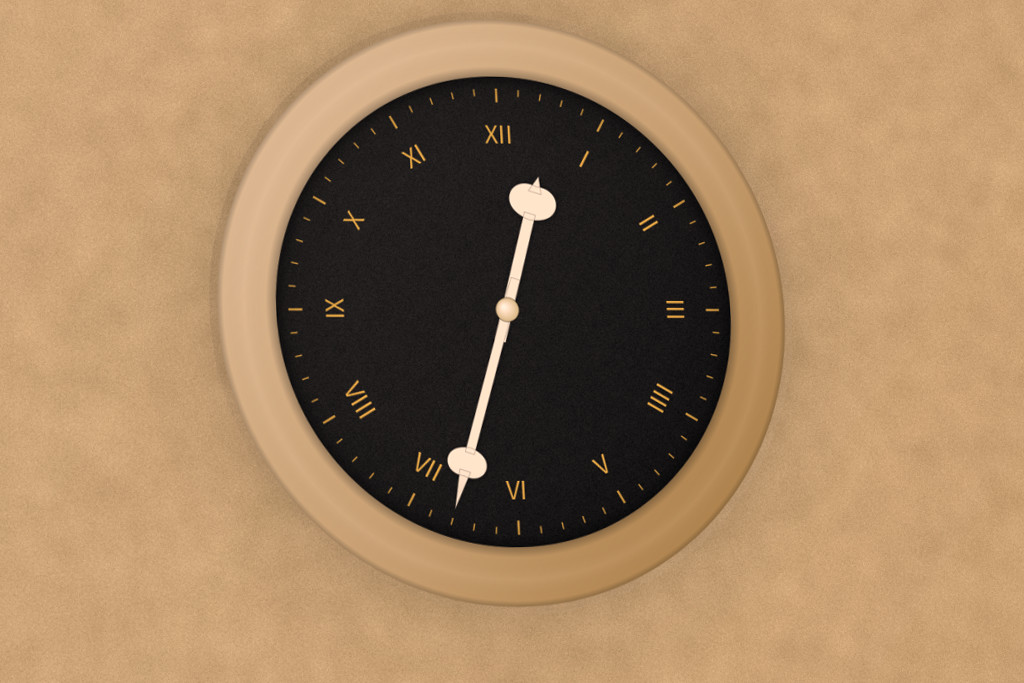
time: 12:33
